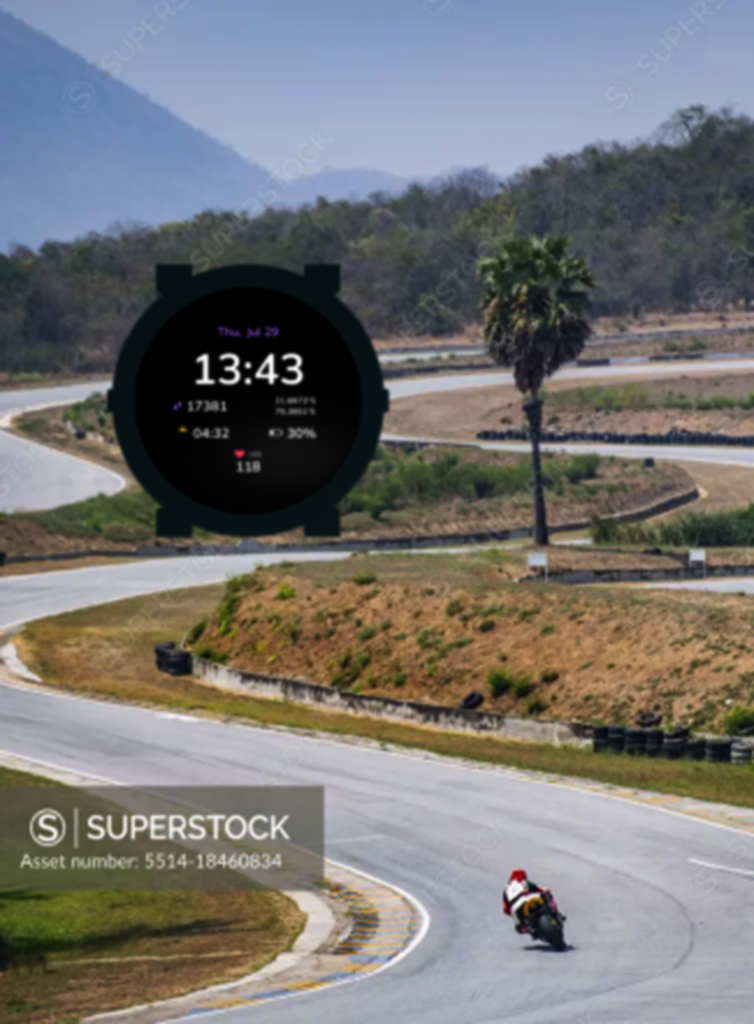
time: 13:43
